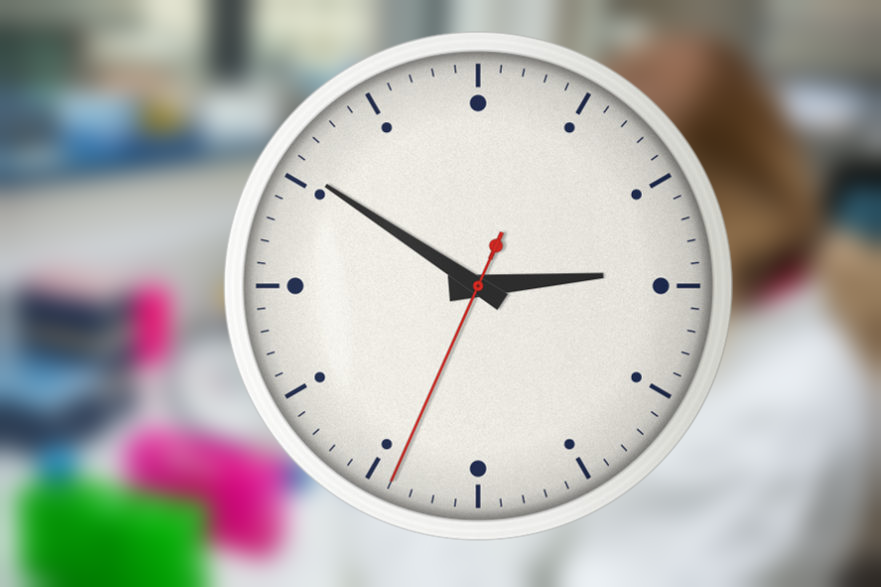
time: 2:50:34
